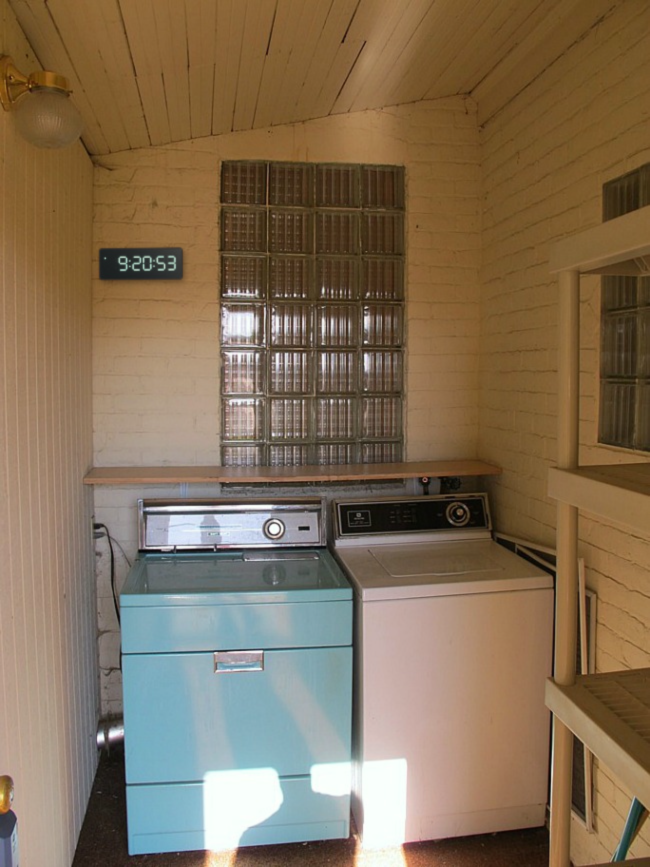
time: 9:20:53
